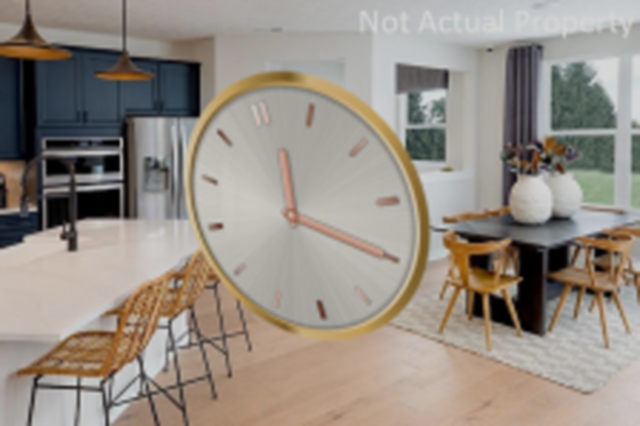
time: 12:20
